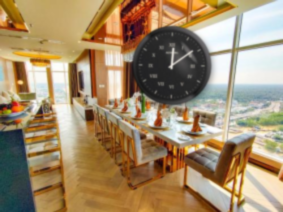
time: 12:09
